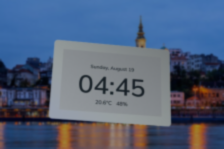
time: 4:45
